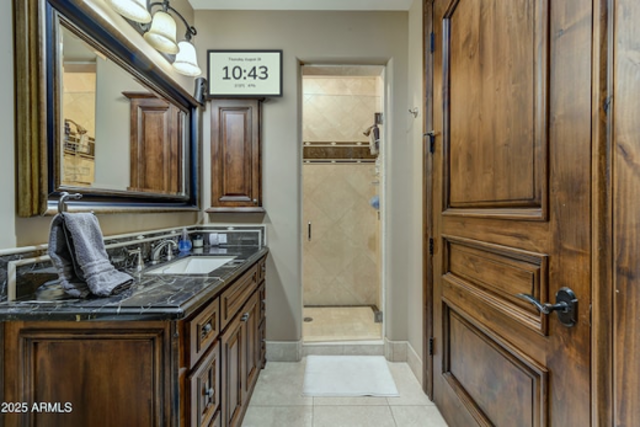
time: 10:43
